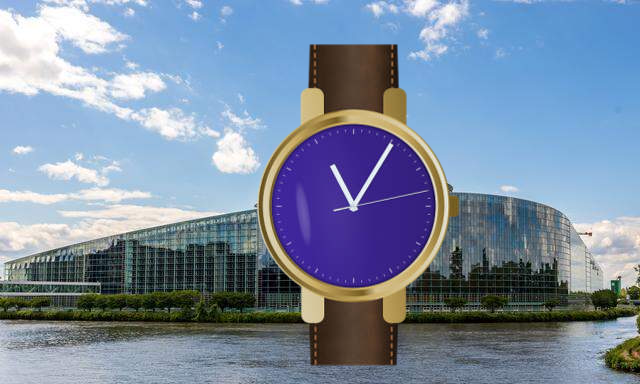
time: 11:05:13
